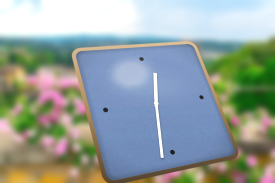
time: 12:32
